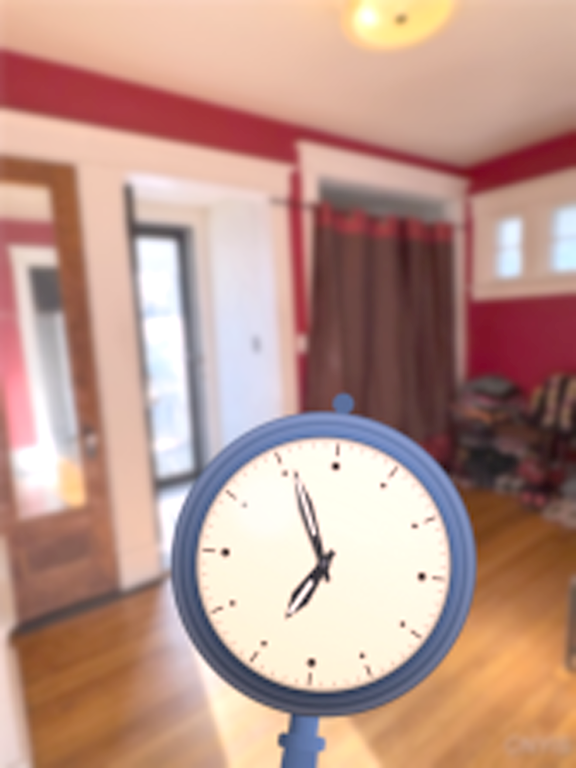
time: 6:56
